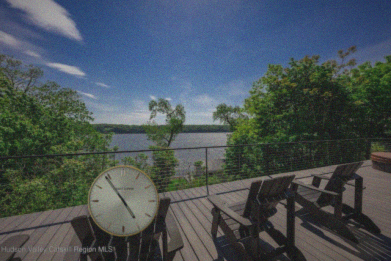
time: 4:54
